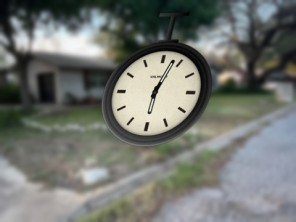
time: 6:03
